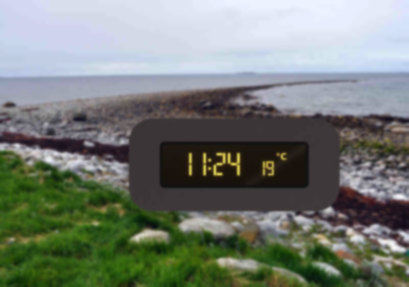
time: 11:24
